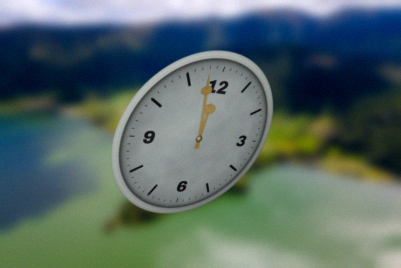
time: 11:58
